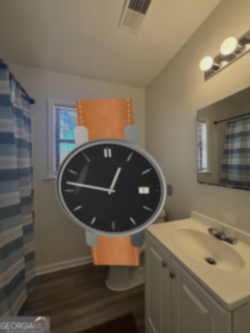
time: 12:47
